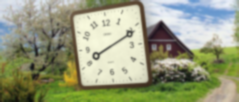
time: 8:11
